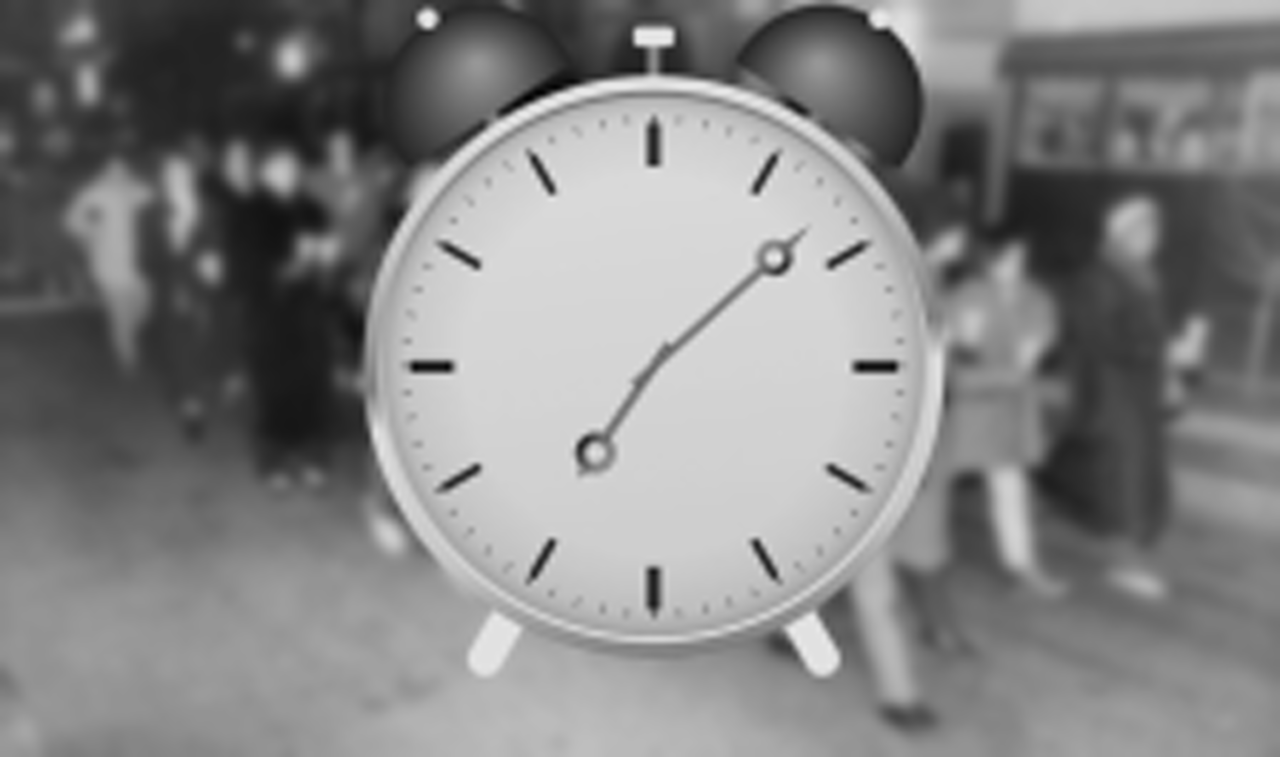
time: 7:08
